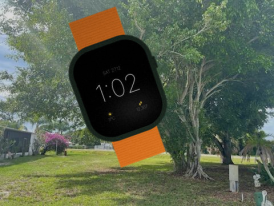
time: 1:02
